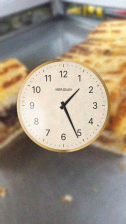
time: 1:26
